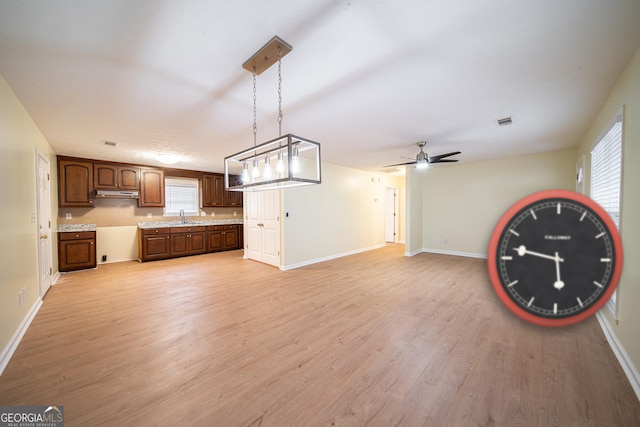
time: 5:47
